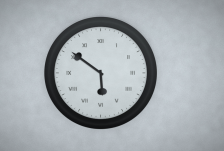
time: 5:51
